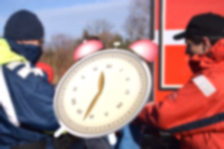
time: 11:32
